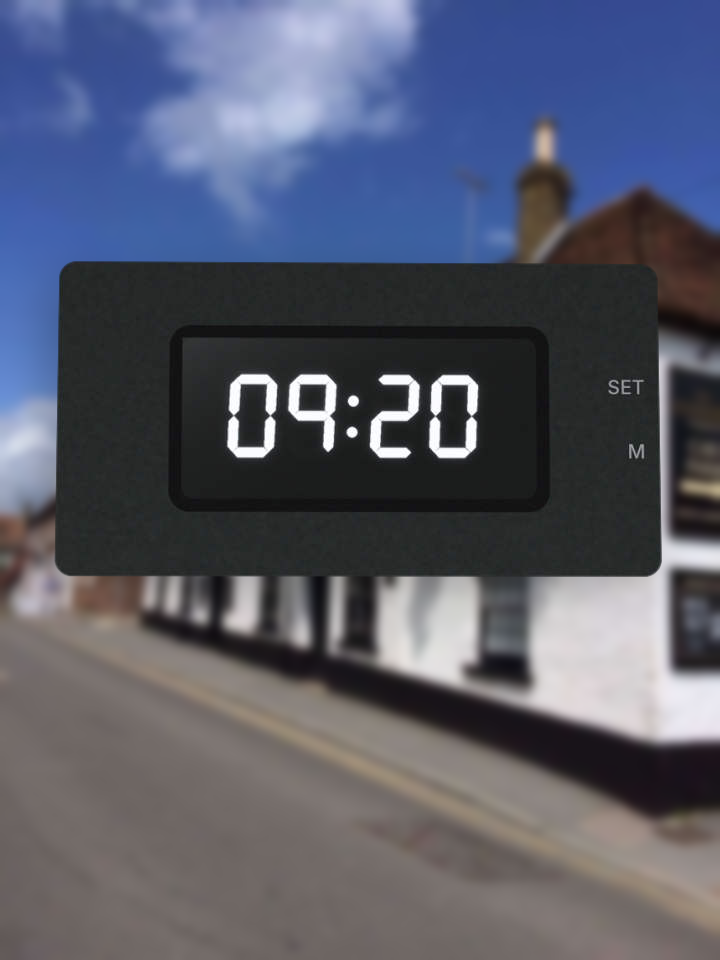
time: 9:20
